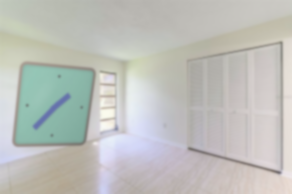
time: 1:37
